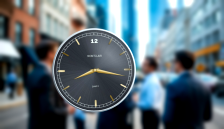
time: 8:17
